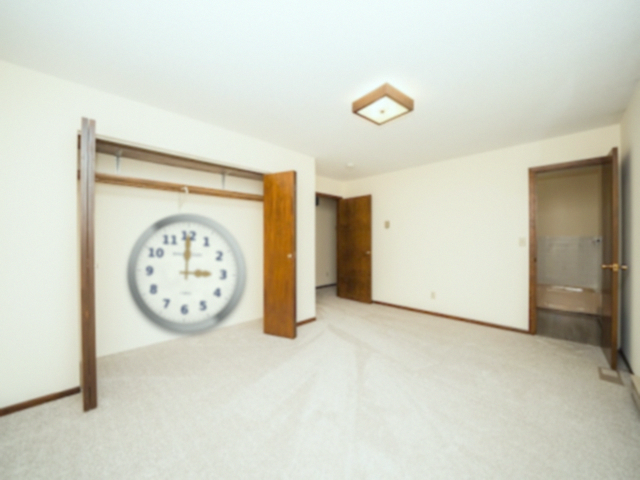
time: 3:00
